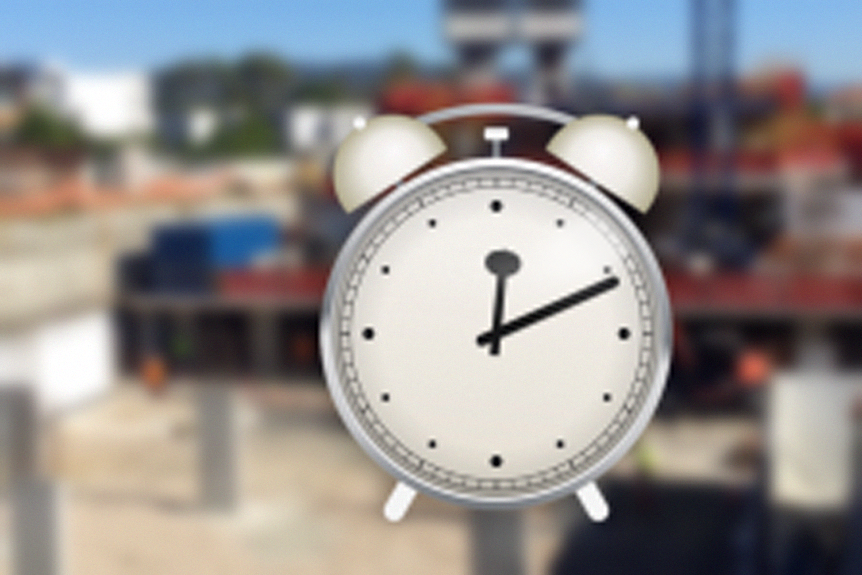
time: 12:11
